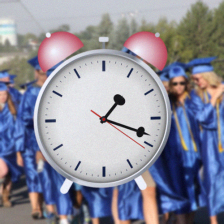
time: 1:18:21
